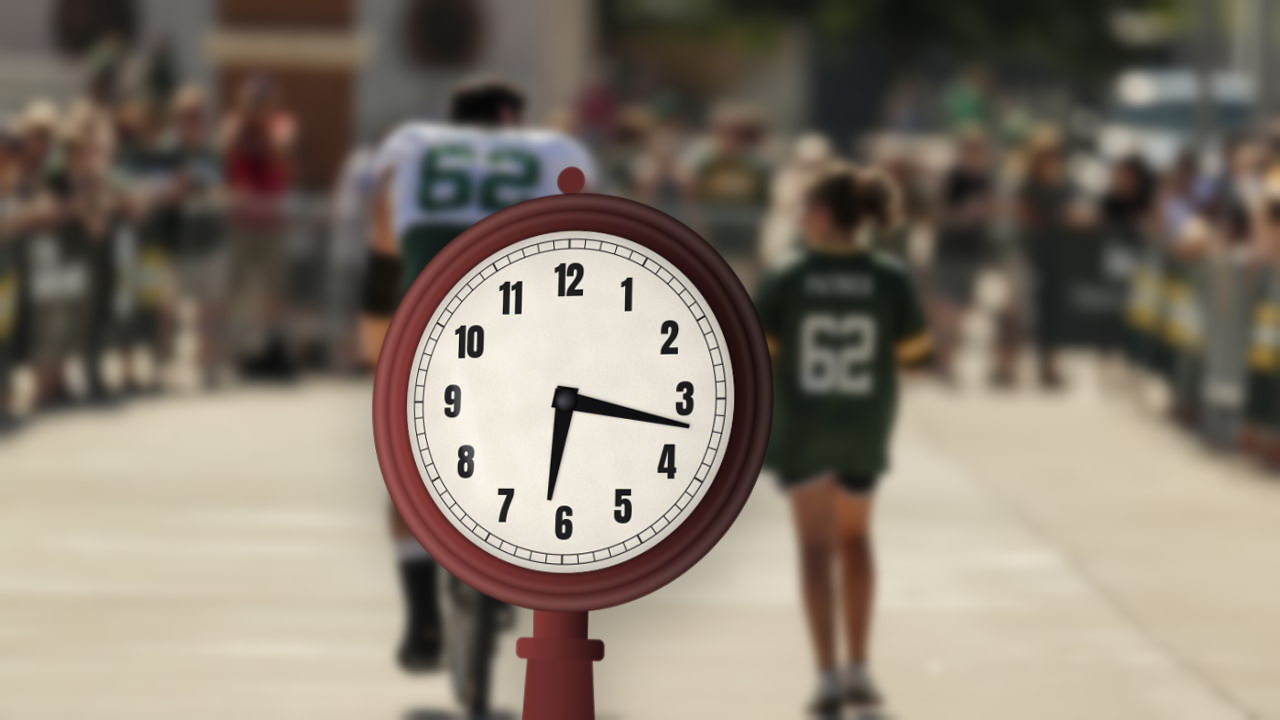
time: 6:17
